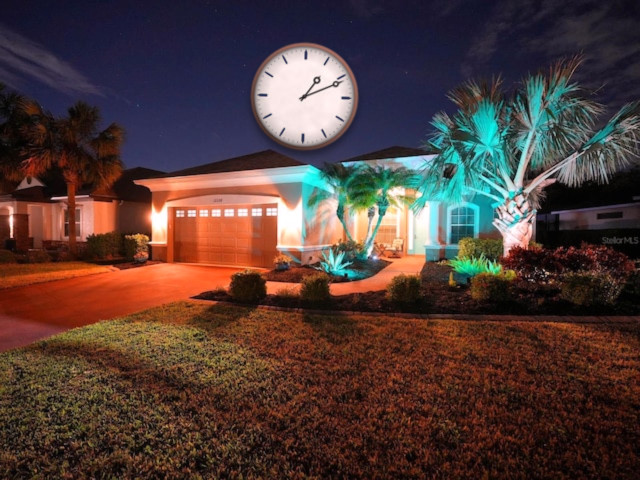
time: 1:11
